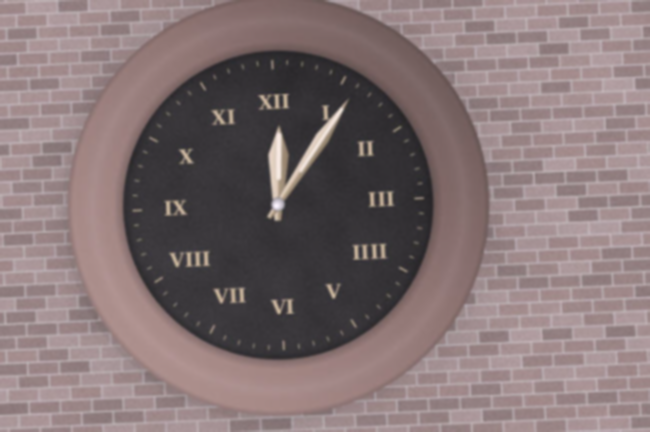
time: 12:06
